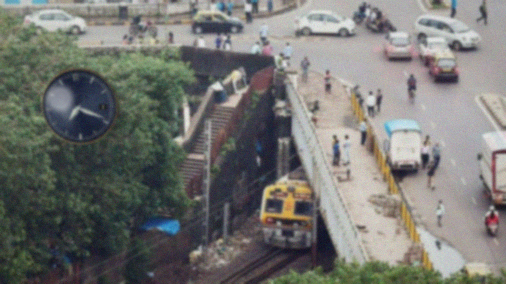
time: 7:19
